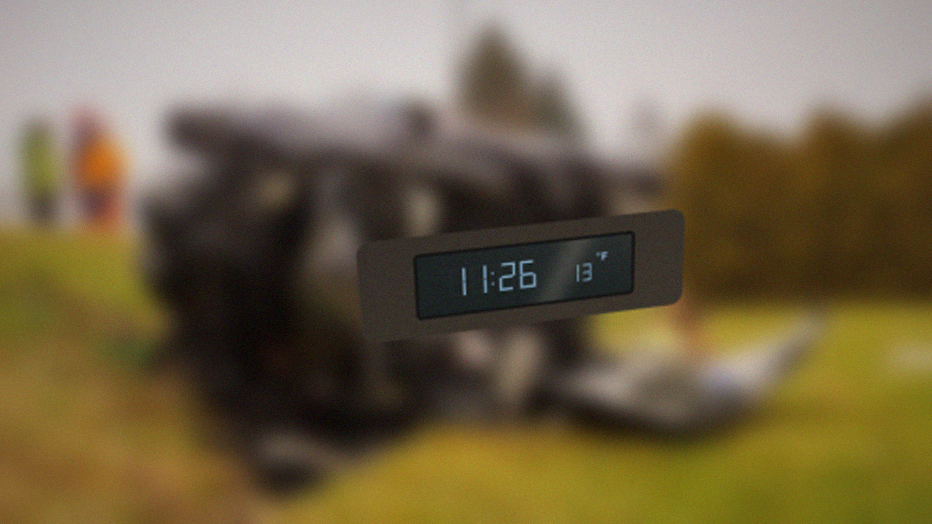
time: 11:26
